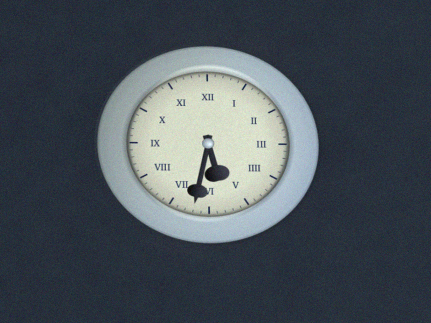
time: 5:32
